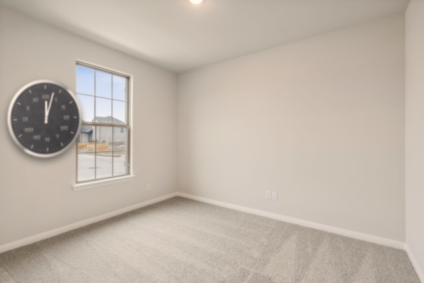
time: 12:03
